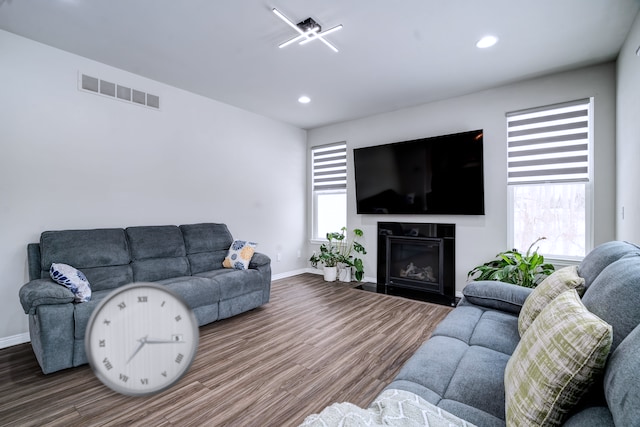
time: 7:16
